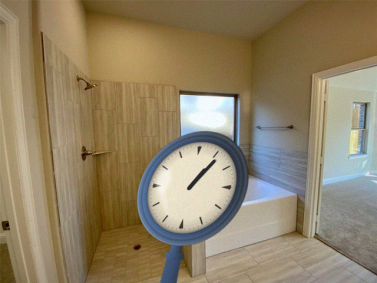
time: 1:06
